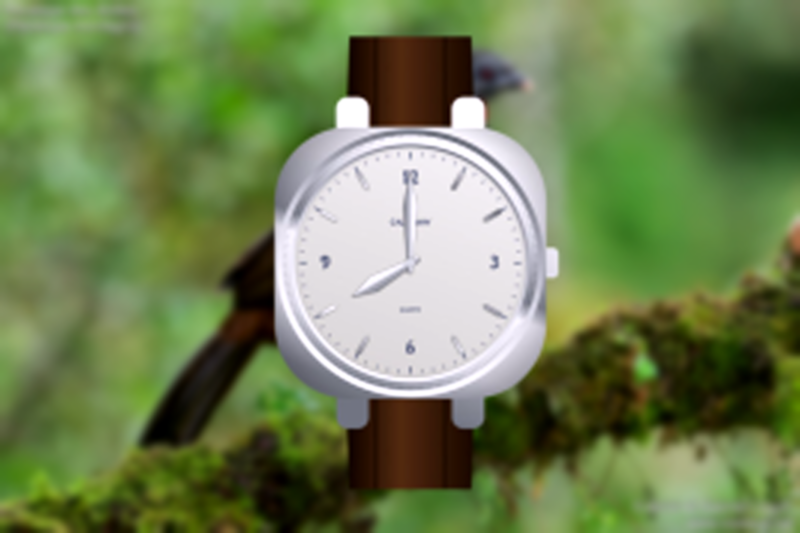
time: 8:00
